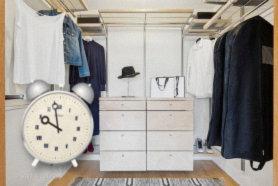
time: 9:58
